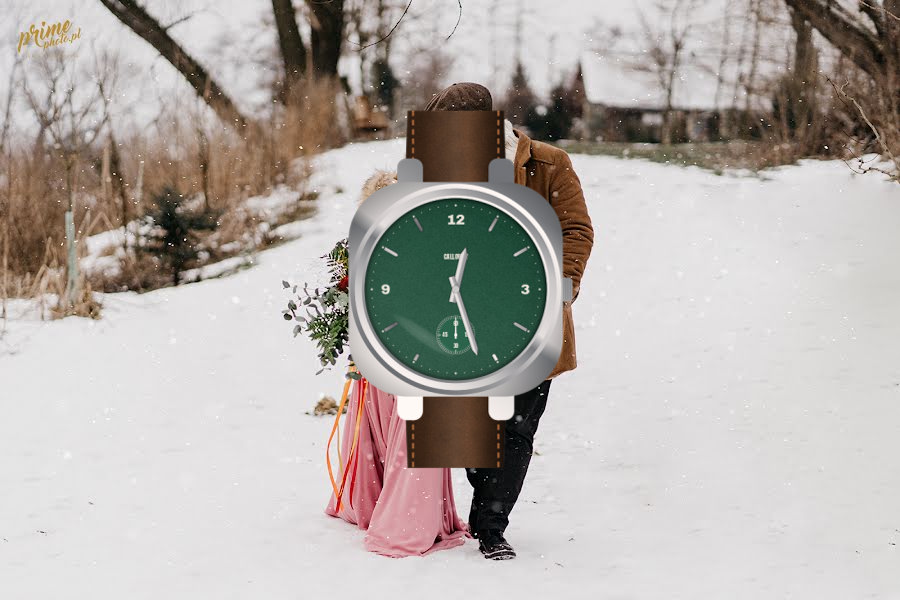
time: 12:27
